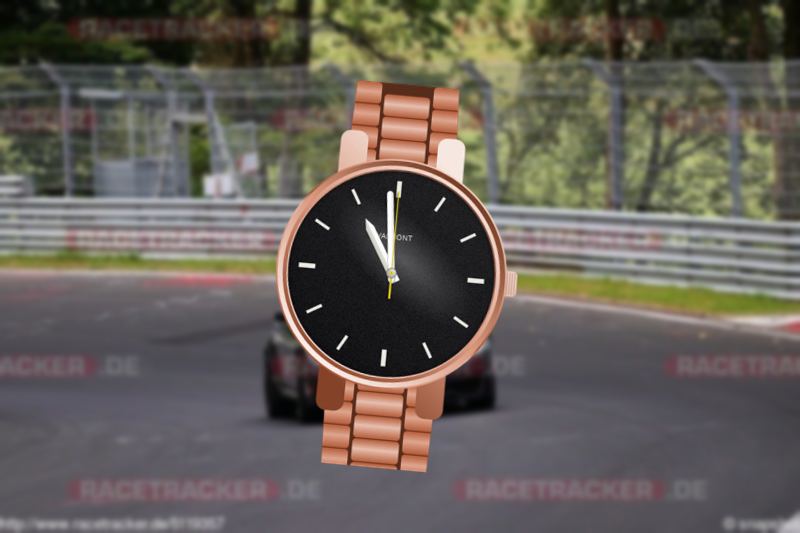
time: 10:59:00
